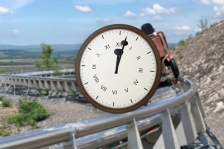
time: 12:02
